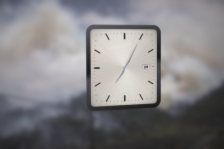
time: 7:05
